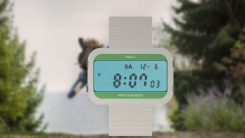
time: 8:07:03
